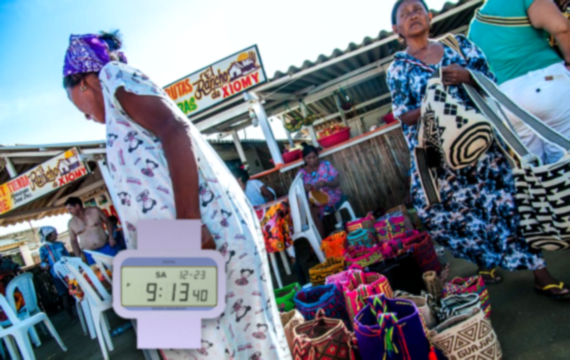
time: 9:13:40
